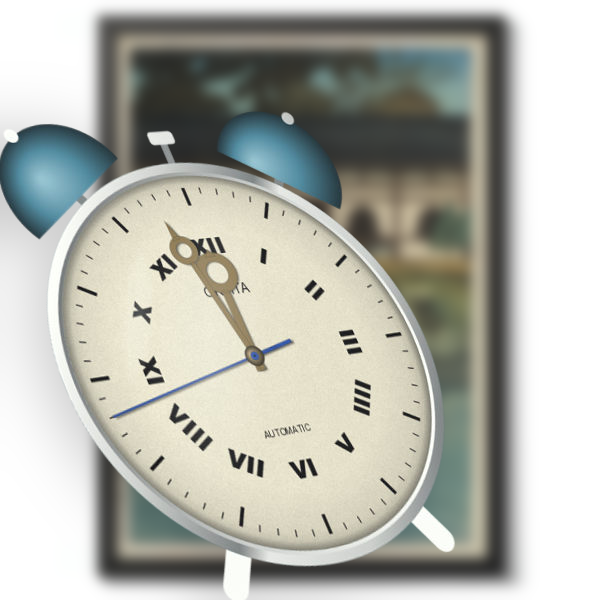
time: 11:57:43
